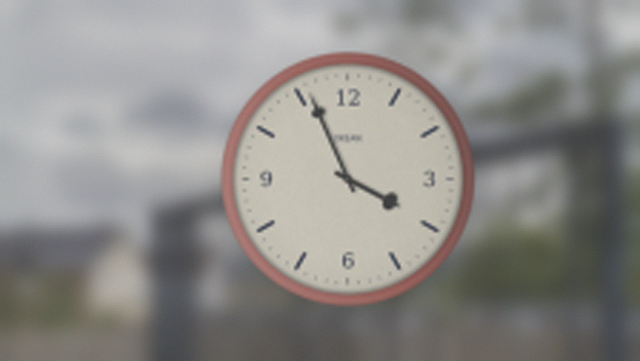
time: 3:56
